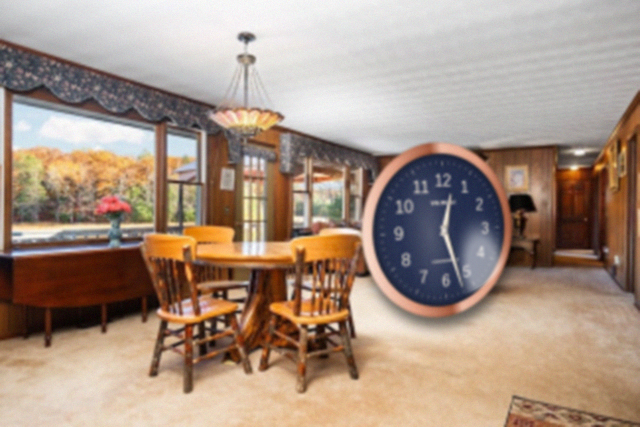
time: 12:27
